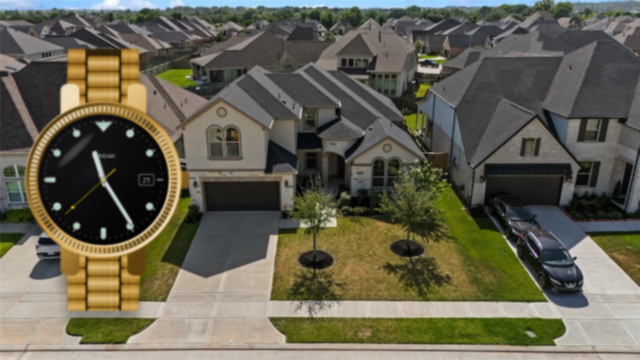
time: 11:24:38
